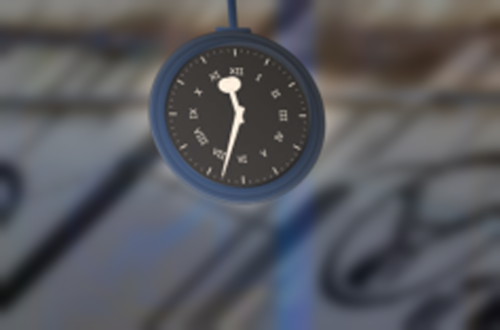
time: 11:33
